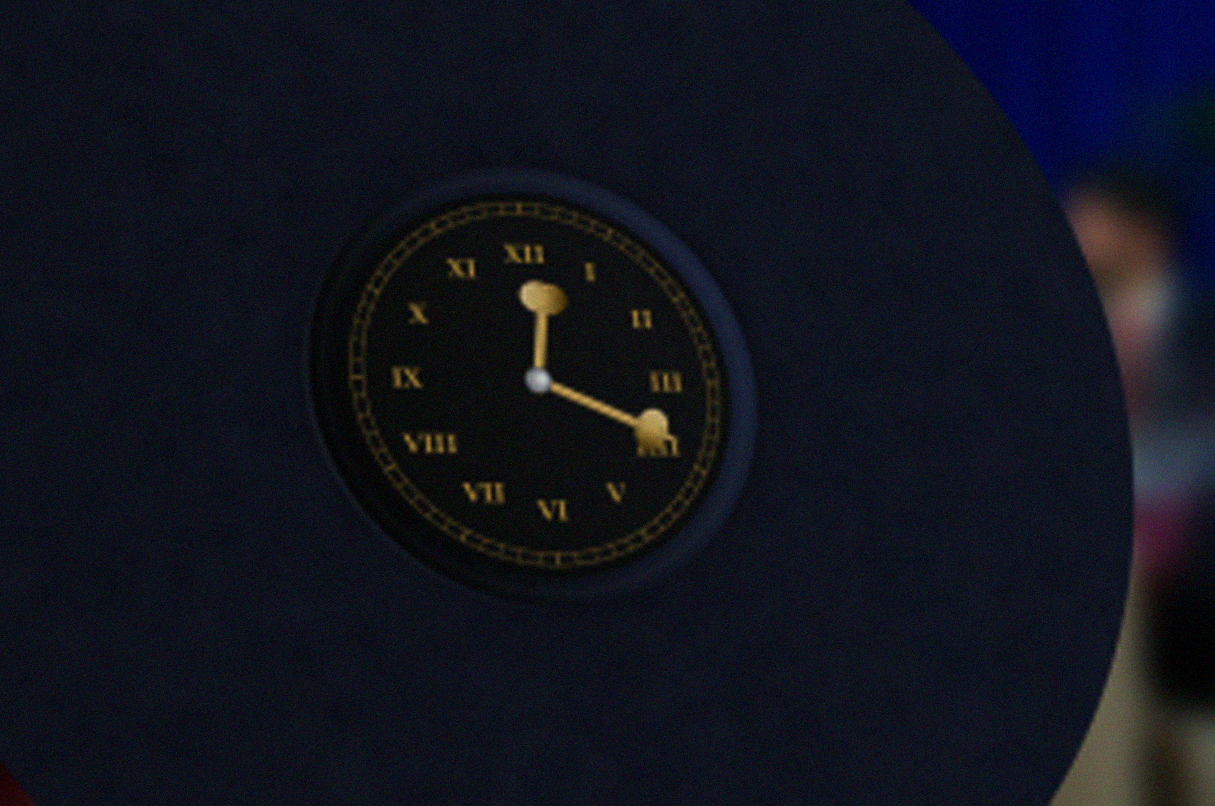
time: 12:19
